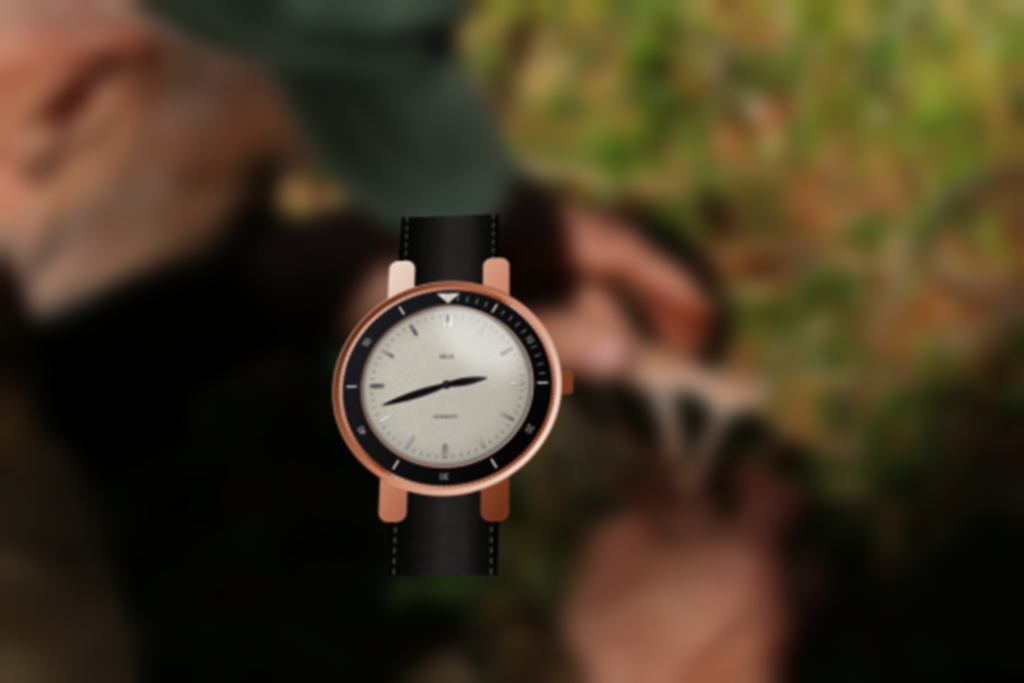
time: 2:42
